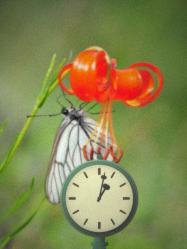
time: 1:02
